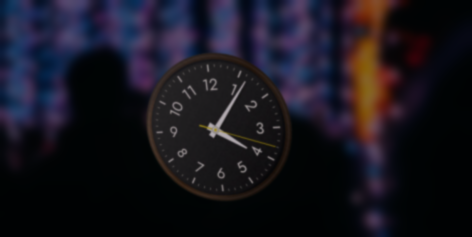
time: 4:06:18
